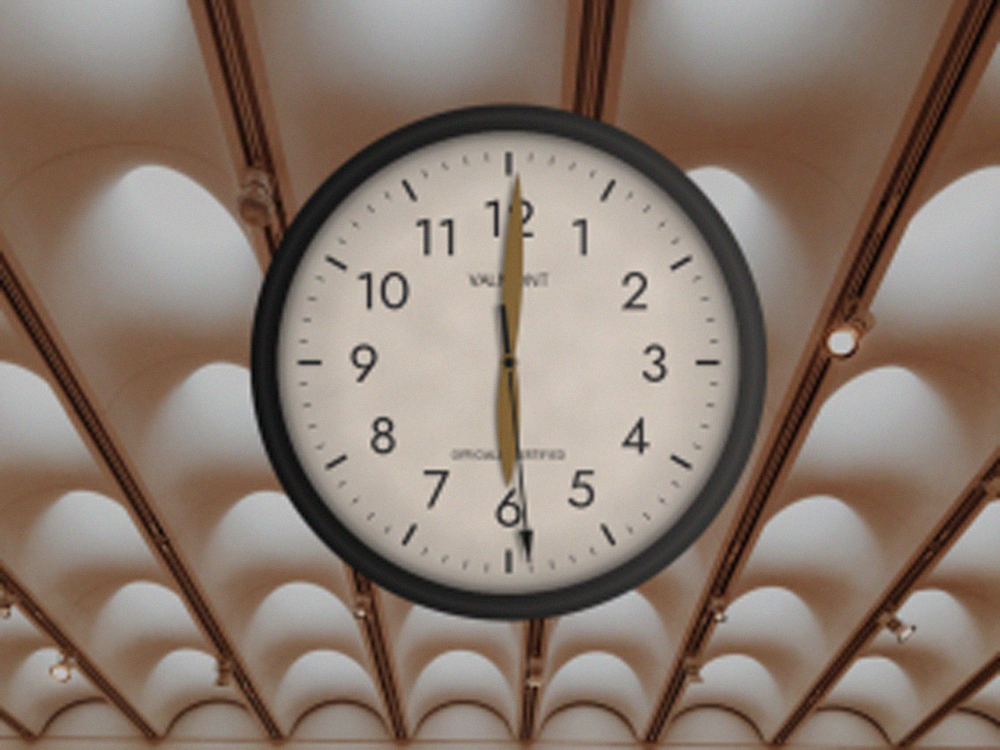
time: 6:00:29
